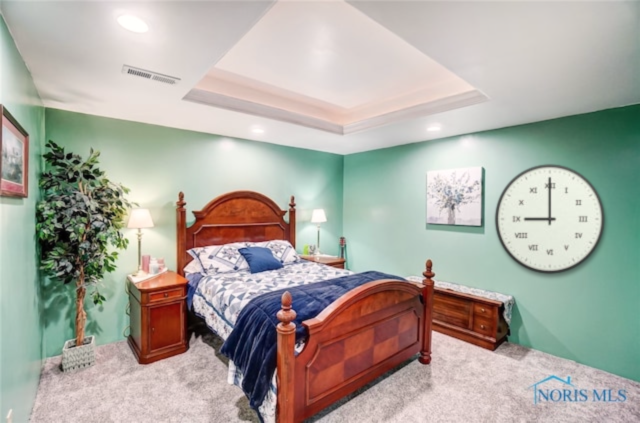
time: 9:00
